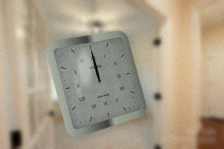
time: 12:00
